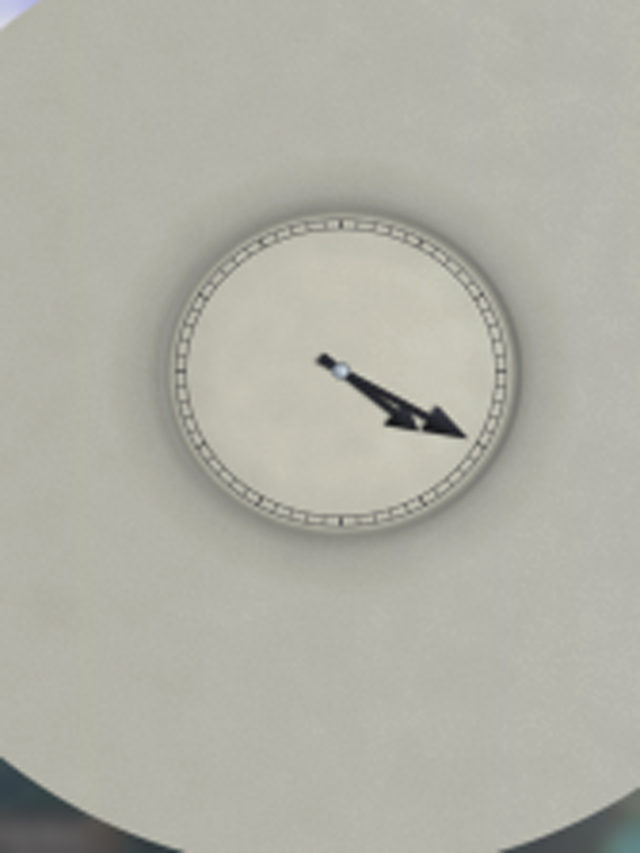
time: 4:20
